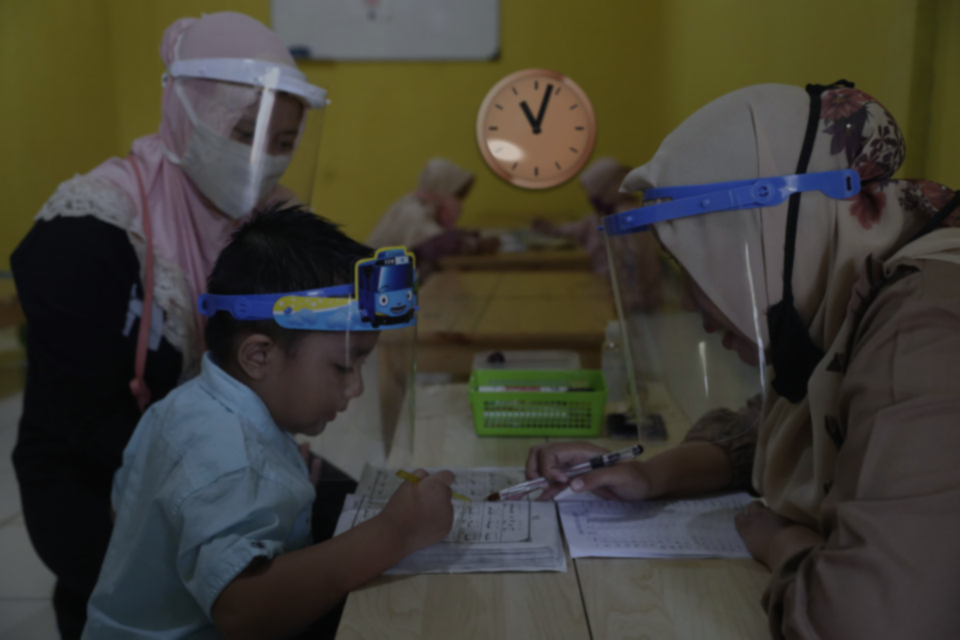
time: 11:03
